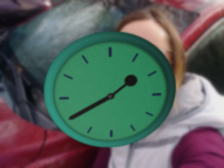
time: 1:40
